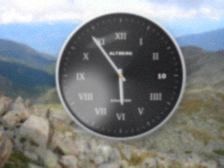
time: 5:54
